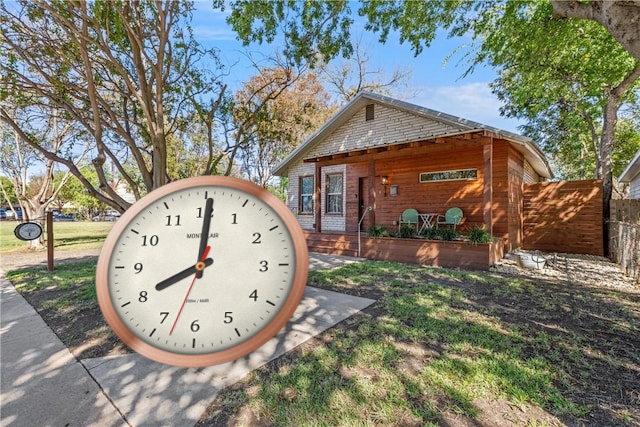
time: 8:00:33
